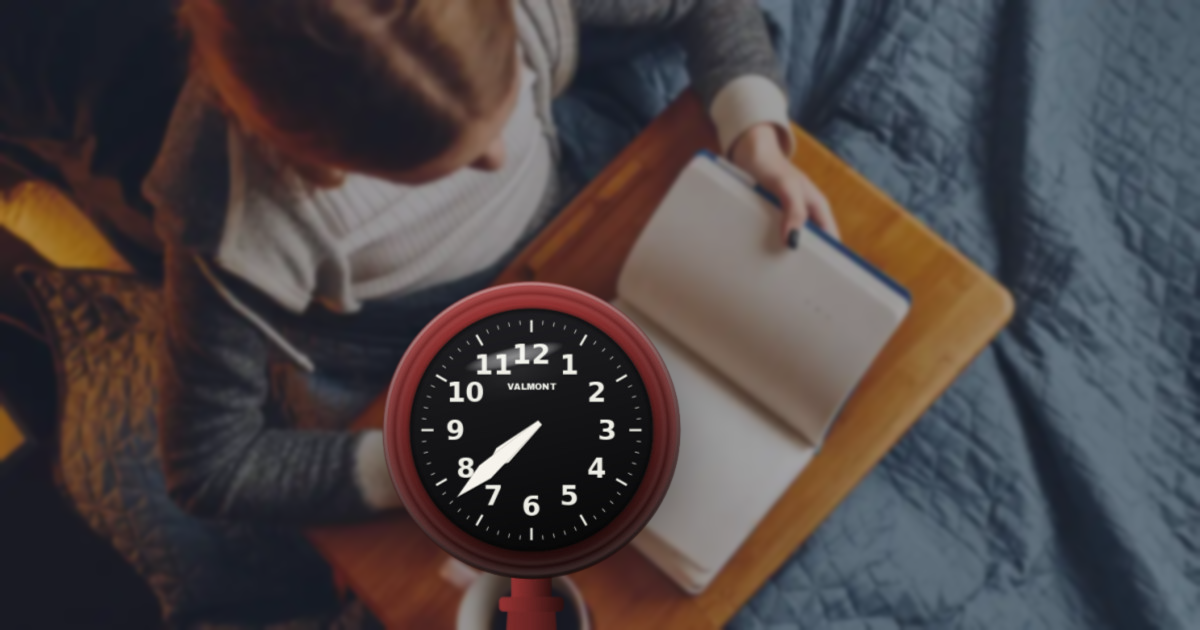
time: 7:38
